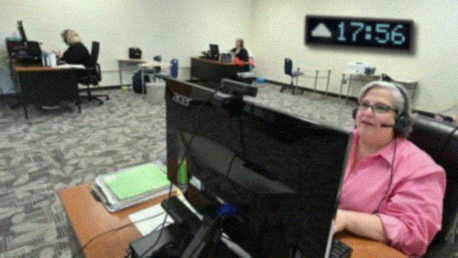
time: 17:56
